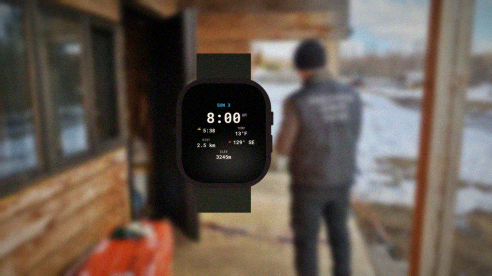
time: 8:00
